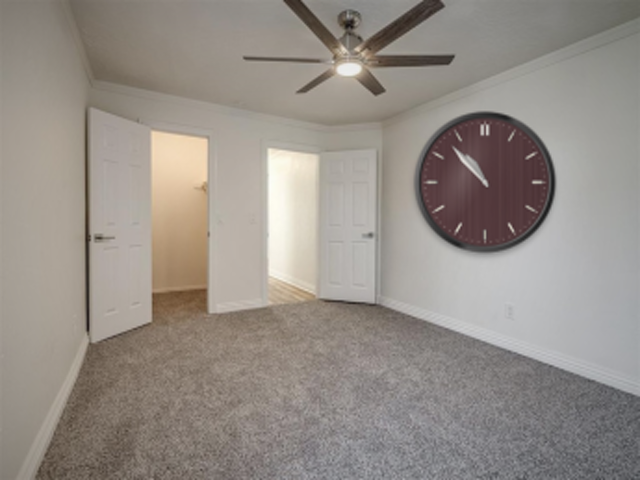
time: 10:53
